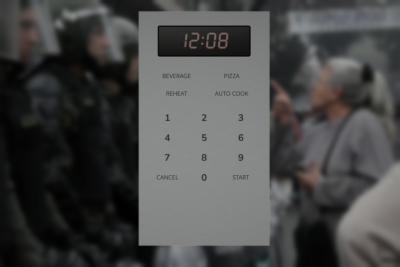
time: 12:08
